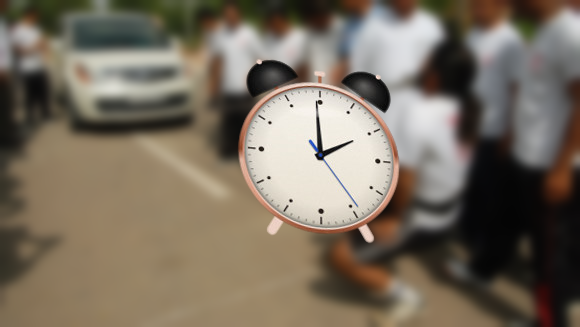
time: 1:59:24
